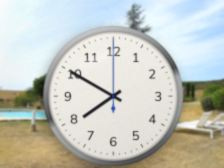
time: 7:50:00
